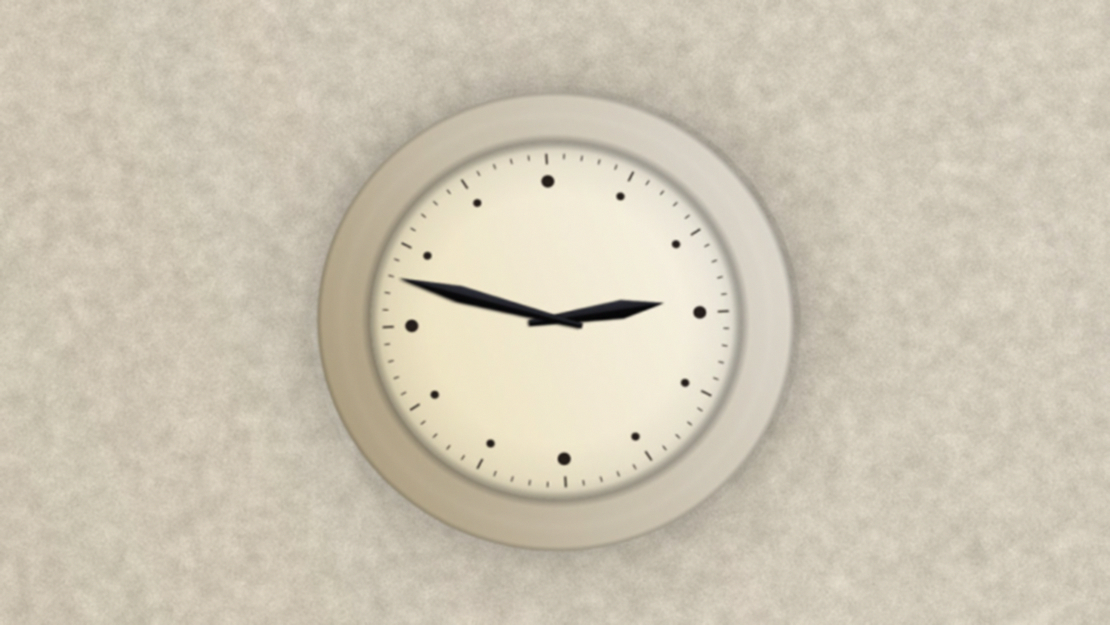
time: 2:48
